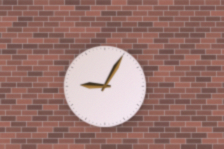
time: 9:05
